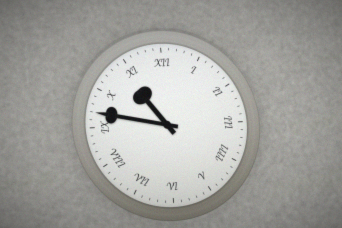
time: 10:47
